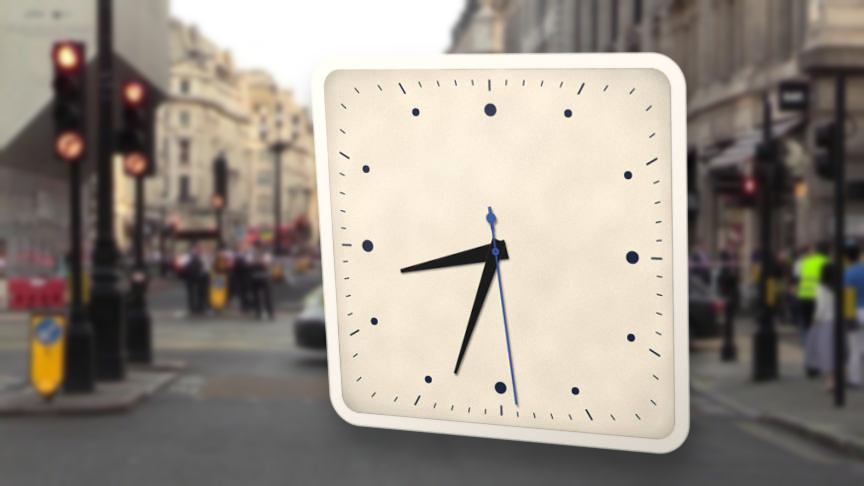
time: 8:33:29
